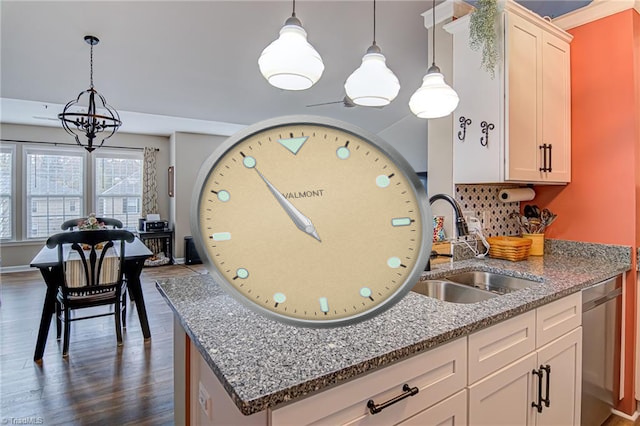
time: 10:55
